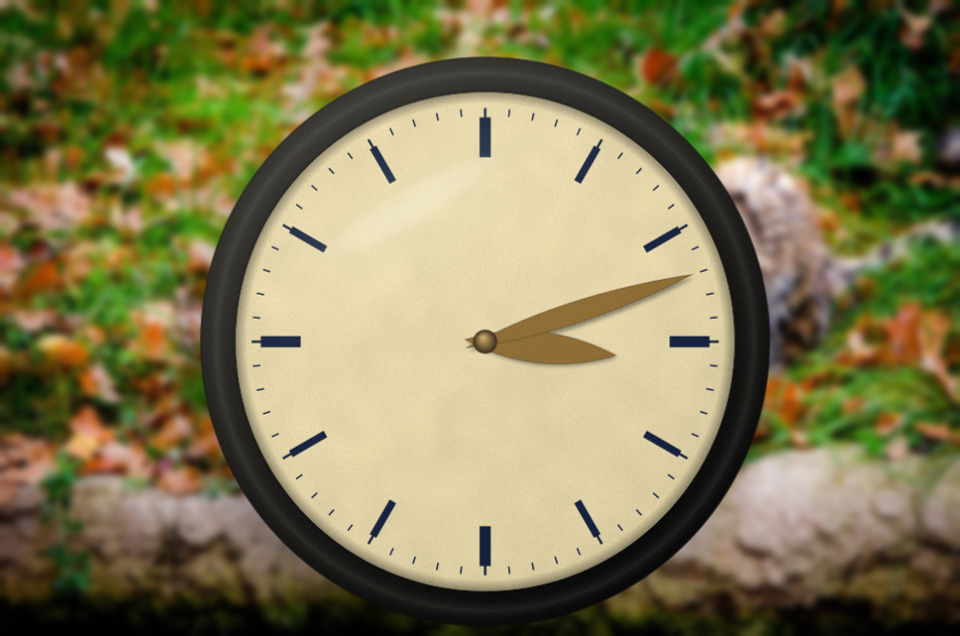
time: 3:12
